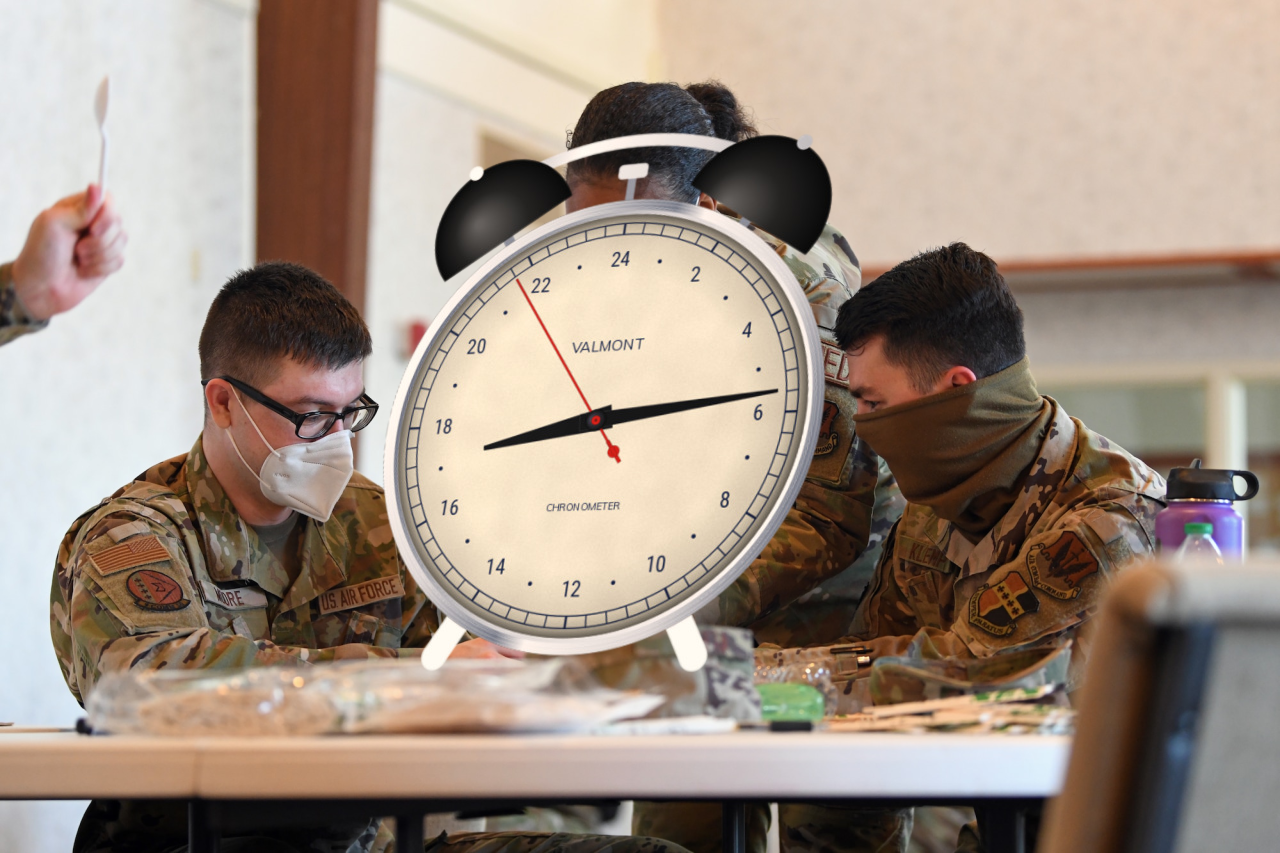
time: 17:13:54
